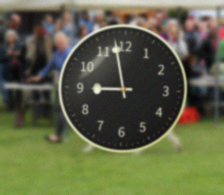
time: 8:58
